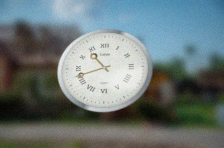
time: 10:42
